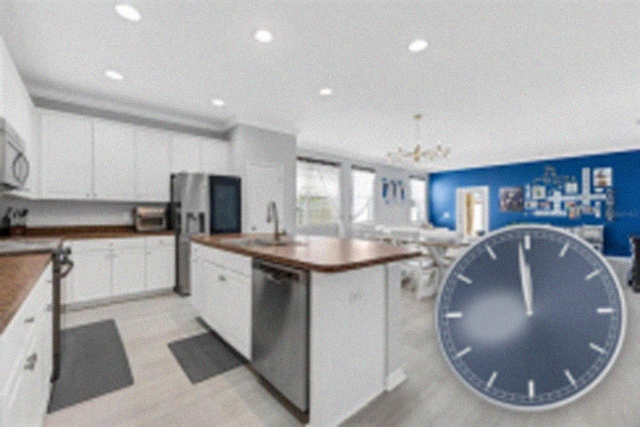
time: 11:59
